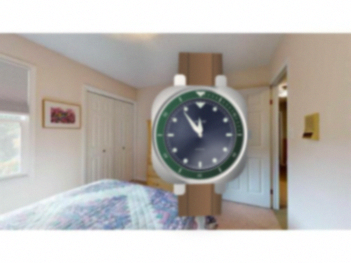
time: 11:54
